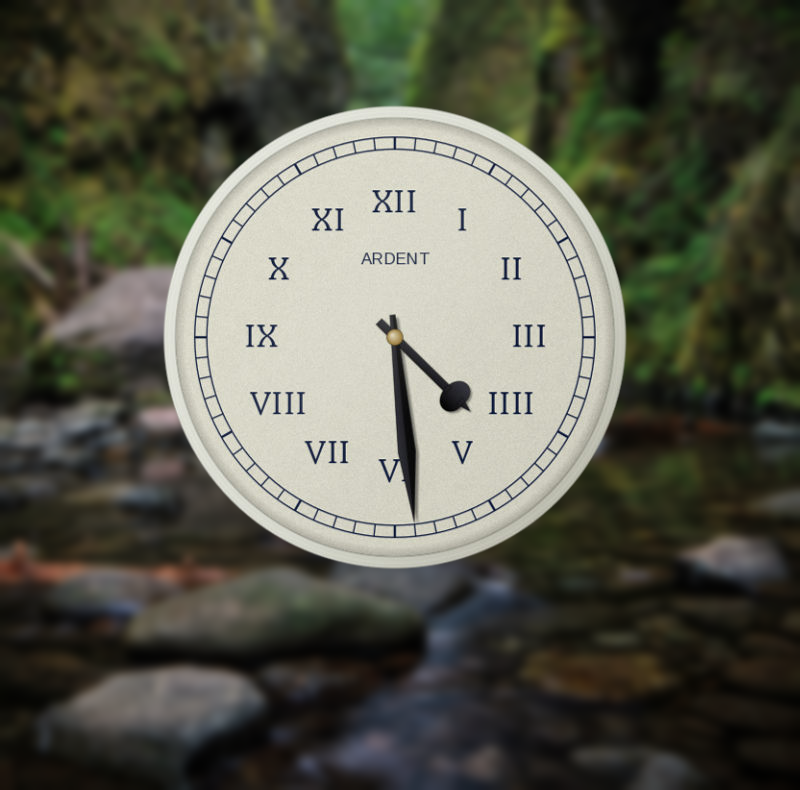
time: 4:29
